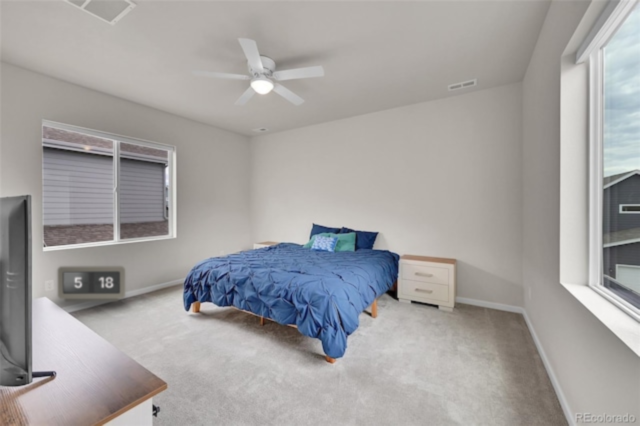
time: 5:18
